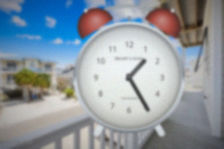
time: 1:25
